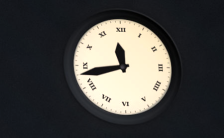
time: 11:43
